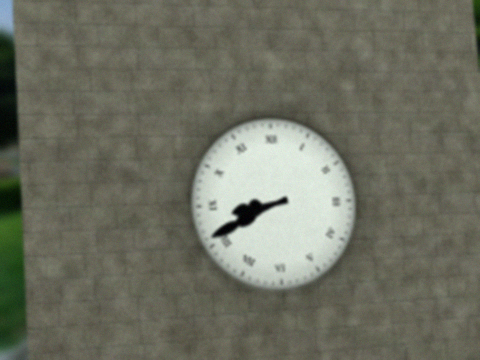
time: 8:41
